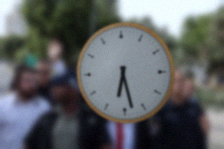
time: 6:28
